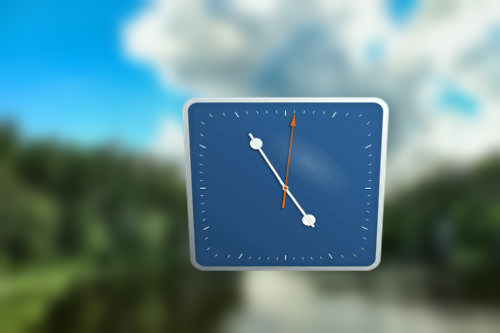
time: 4:55:01
